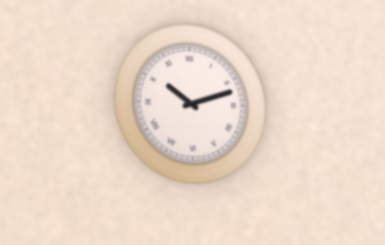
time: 10:12
